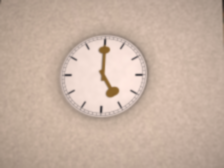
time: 5:00
